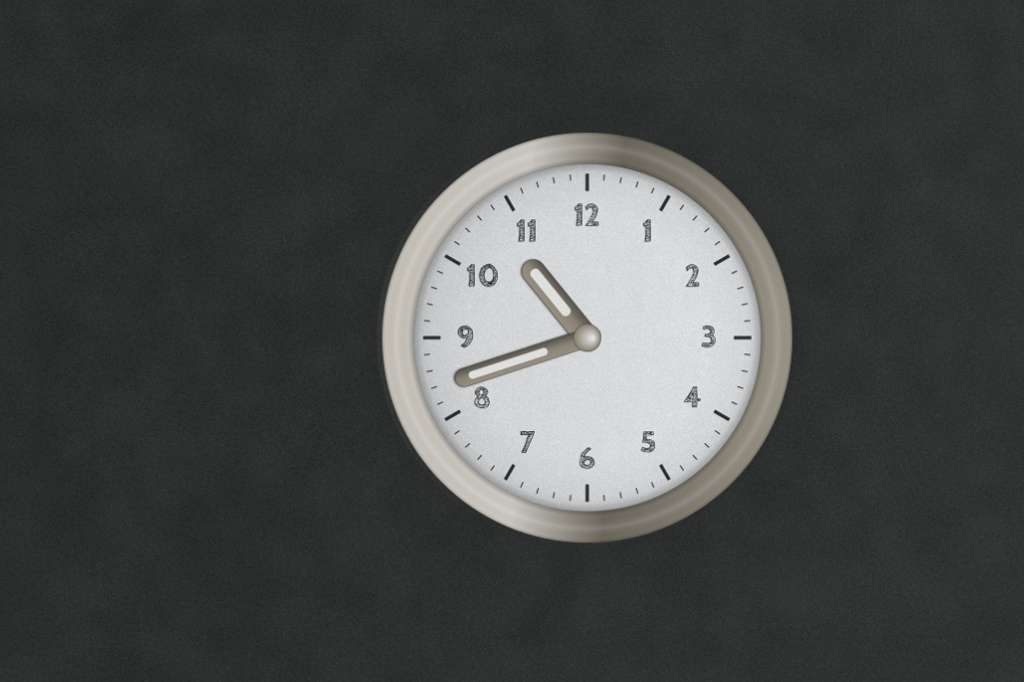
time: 10:42
